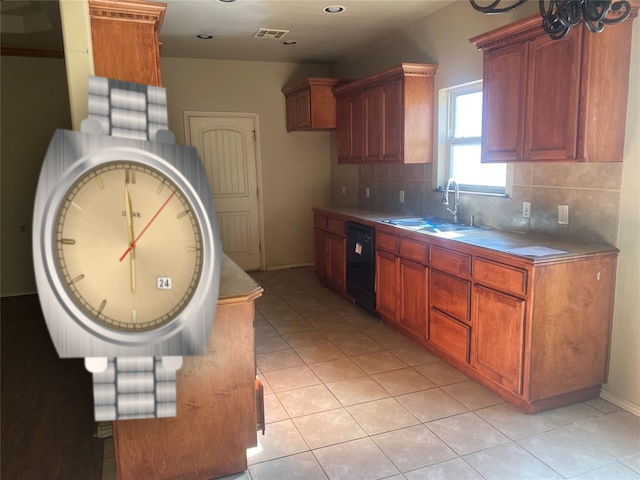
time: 5:59:07
